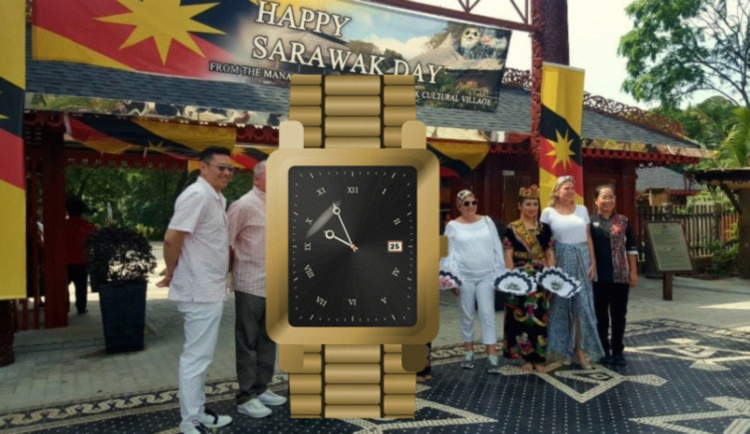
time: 9:56
